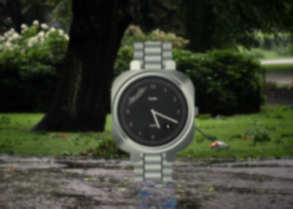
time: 5:19
